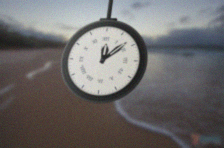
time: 12:08
